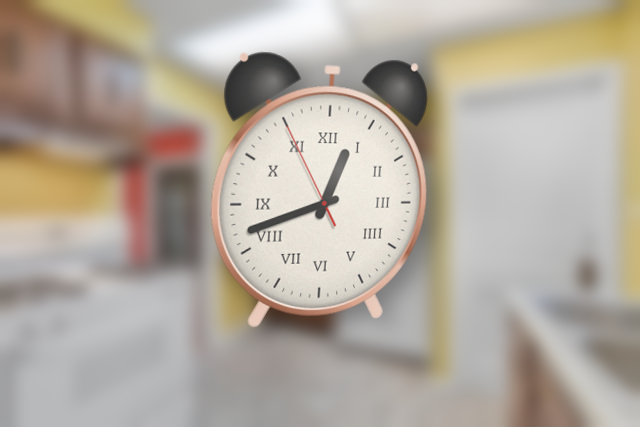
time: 12:41:55
